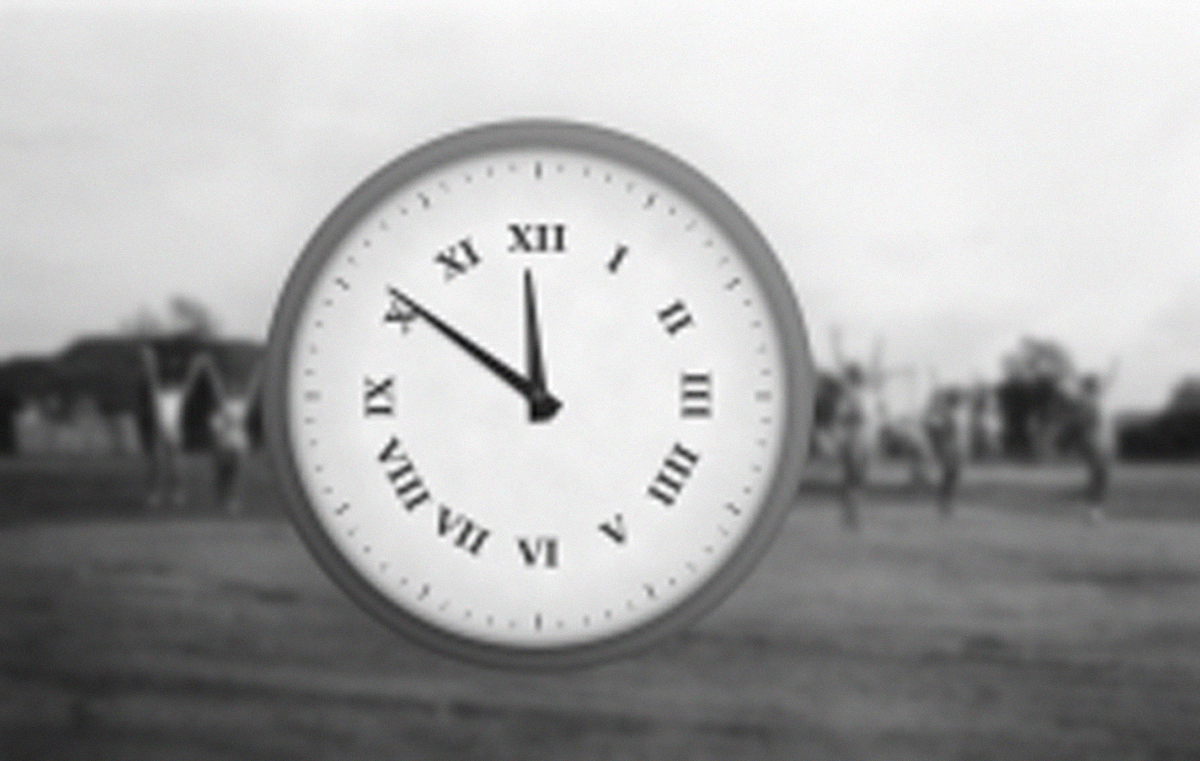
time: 11:51
